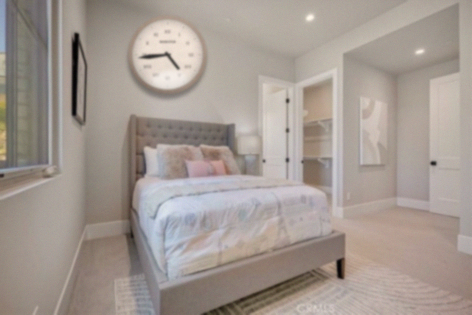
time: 4:44
